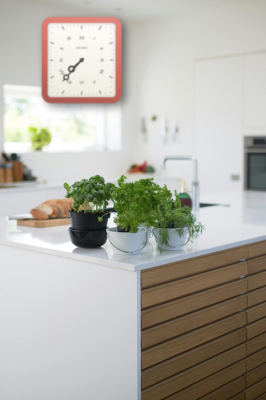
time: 7:37
